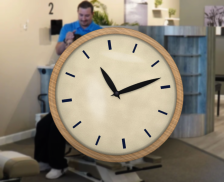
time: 11:13
